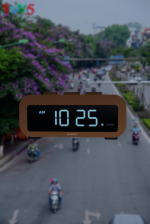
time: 10:25
